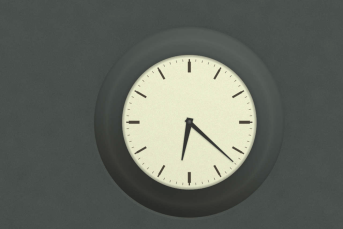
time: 6:22
